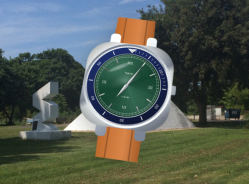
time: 7:05
